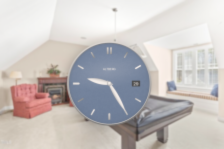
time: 9:25
